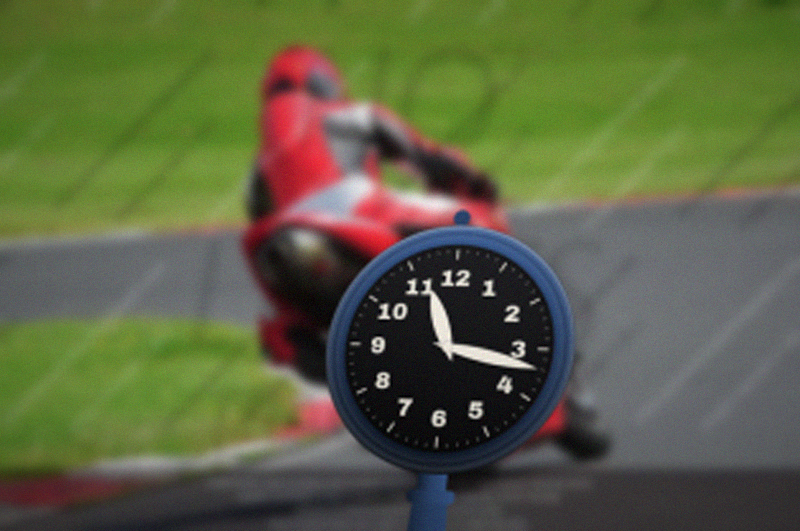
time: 11:17
